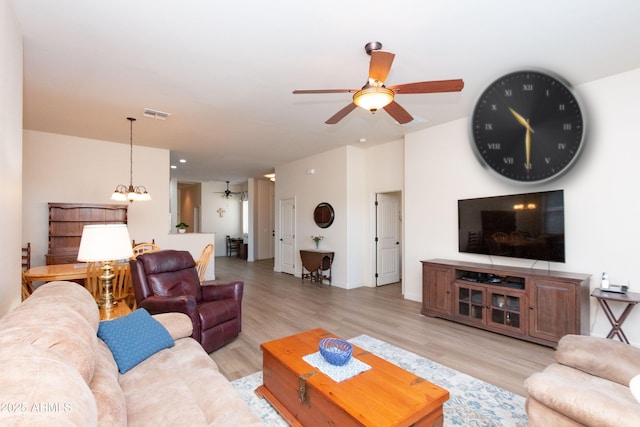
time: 10:30
